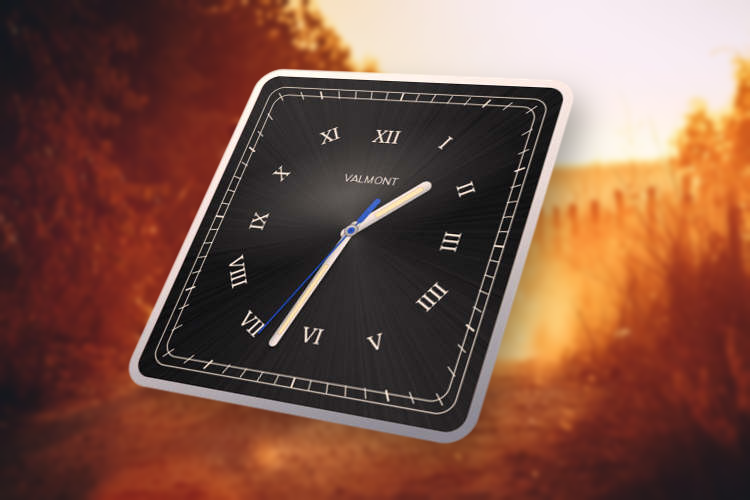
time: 1:32:34
